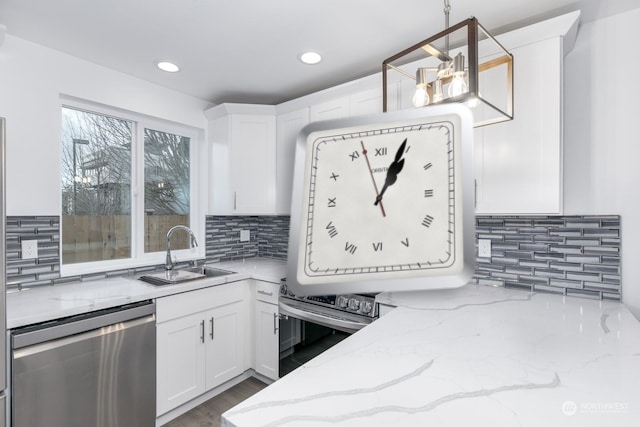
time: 1:03:57
